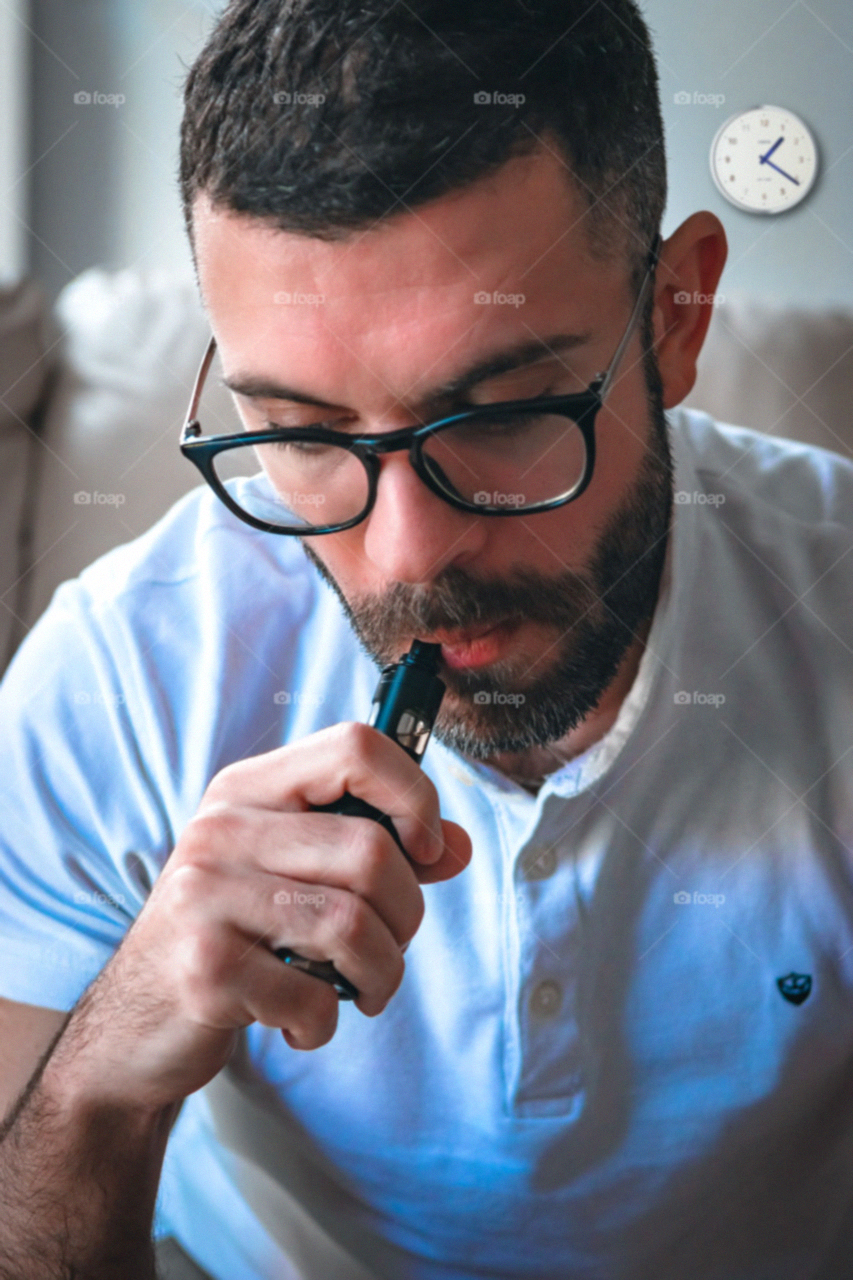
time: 1:21
